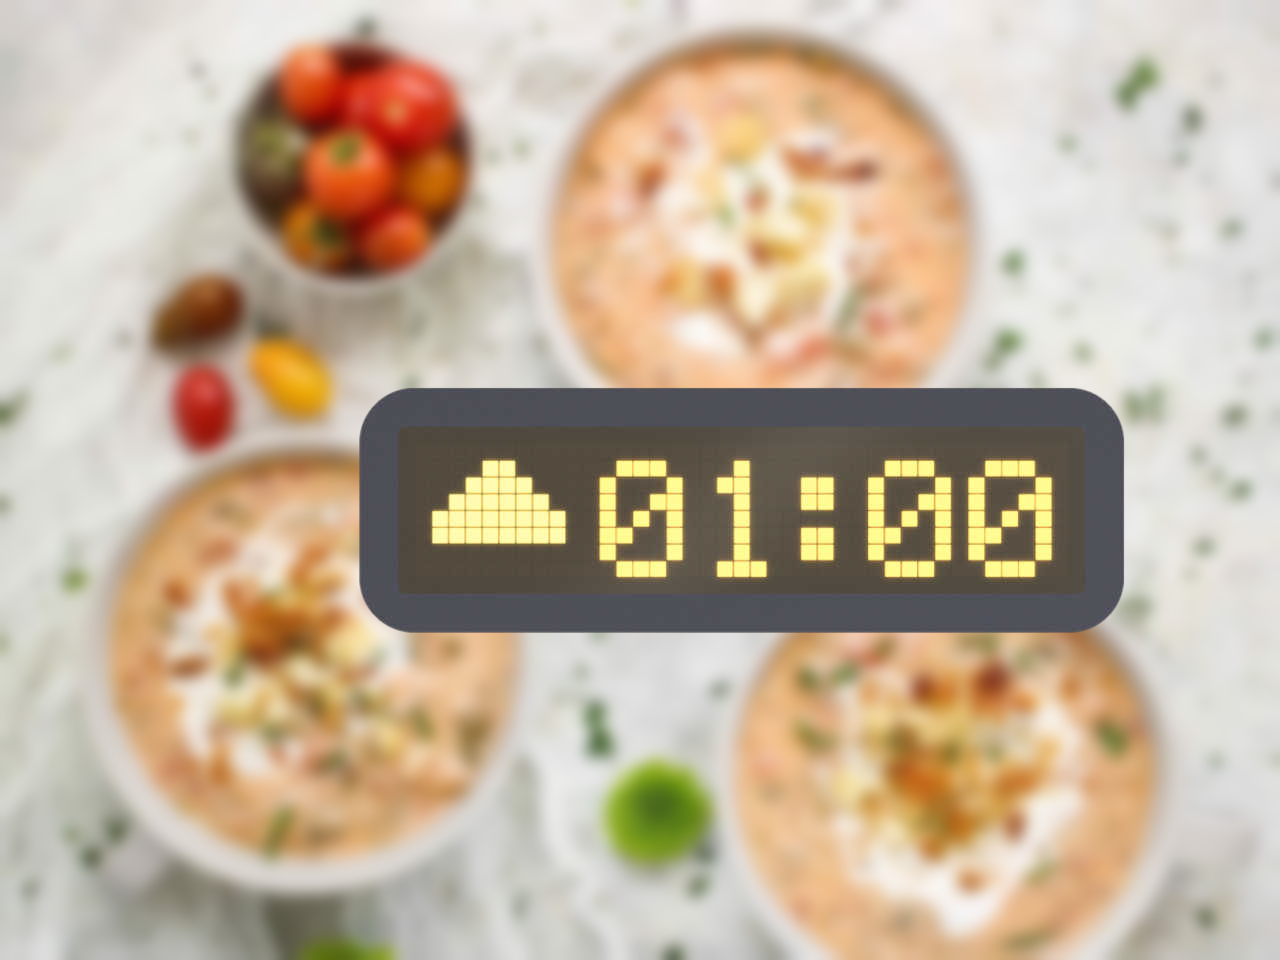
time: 1:00
